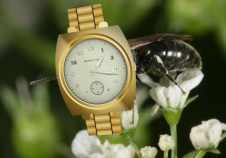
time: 1:17
